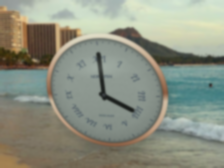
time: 4:00
